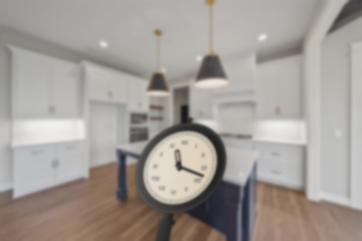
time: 11:18
